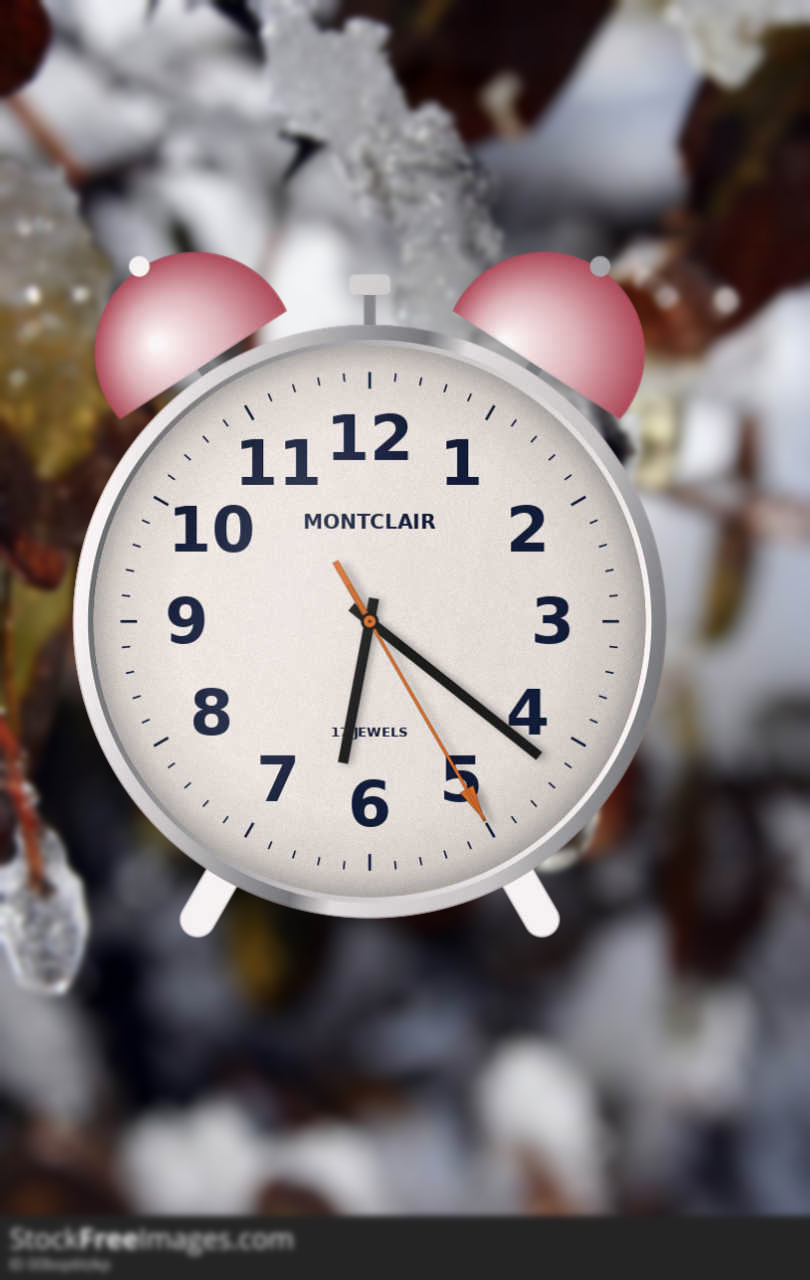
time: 6:21:25
